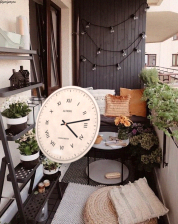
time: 4:13
